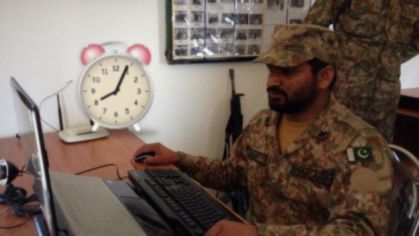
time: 8:04
